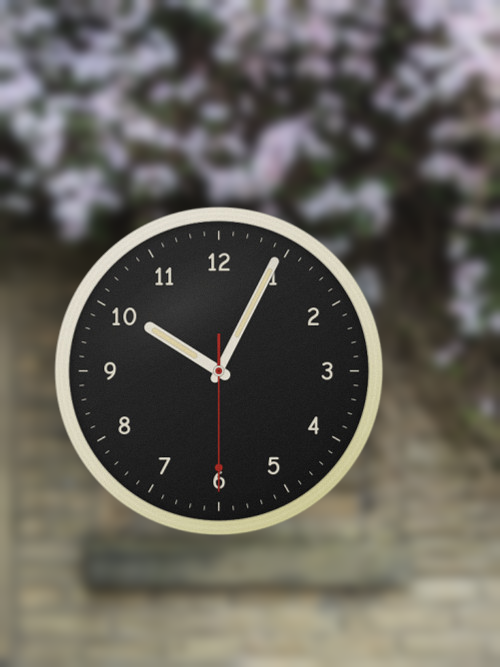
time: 10:04:30
